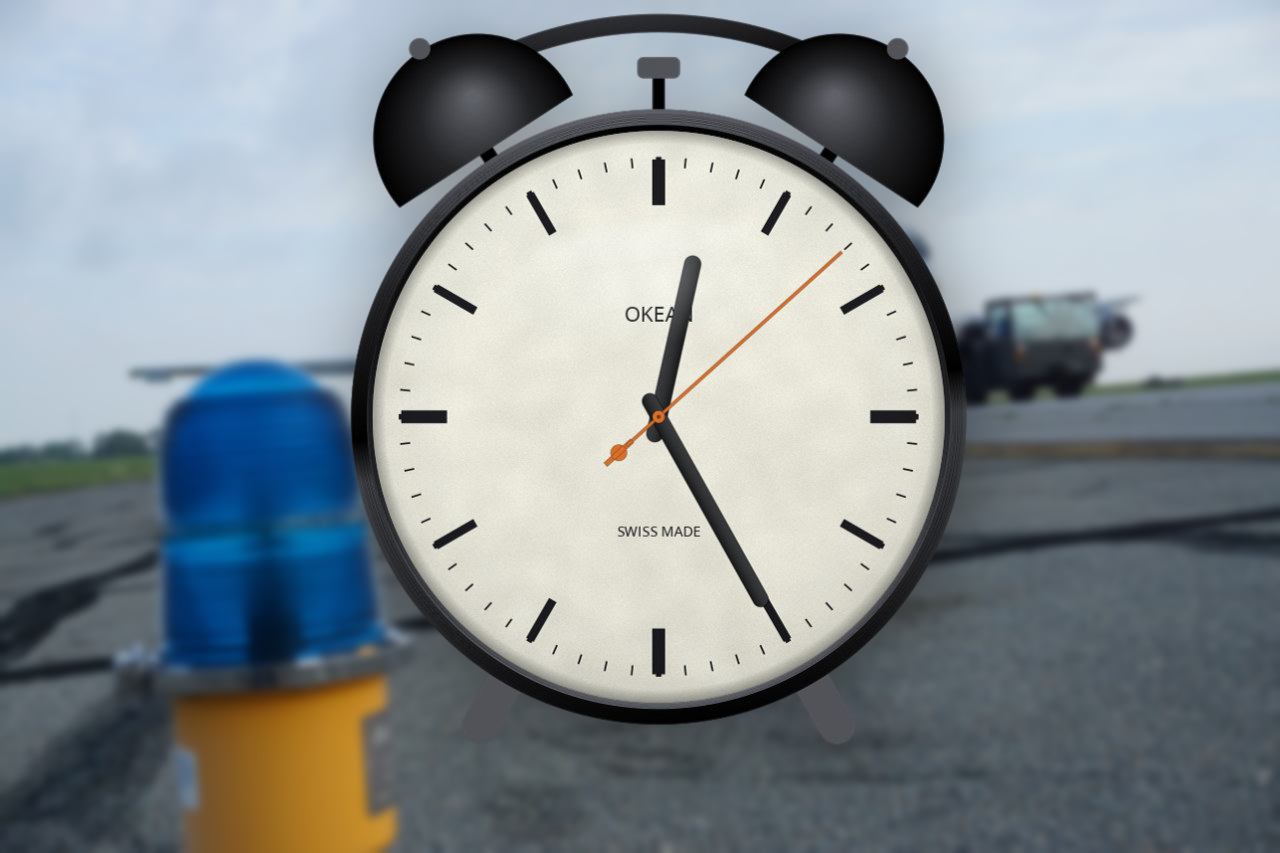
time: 12:25:08
